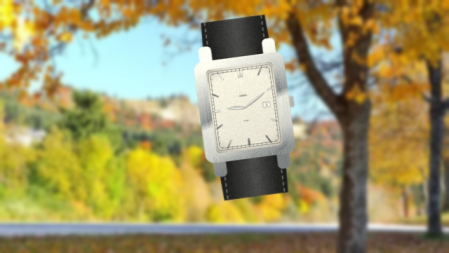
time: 9:10
